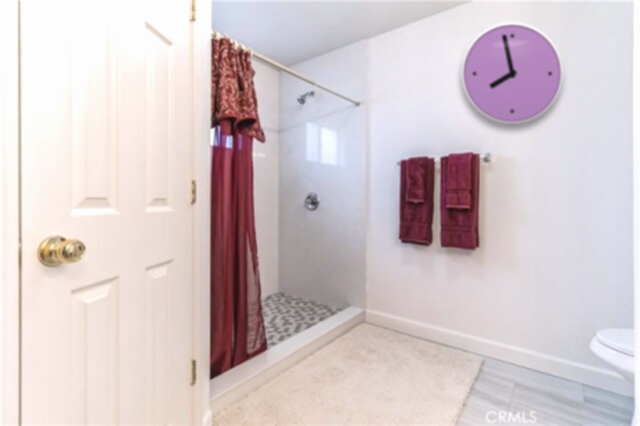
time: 7:58
